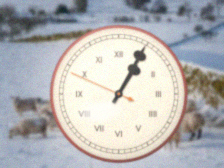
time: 1:04:49
